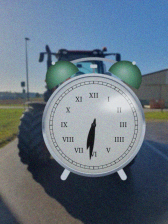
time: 6:31
